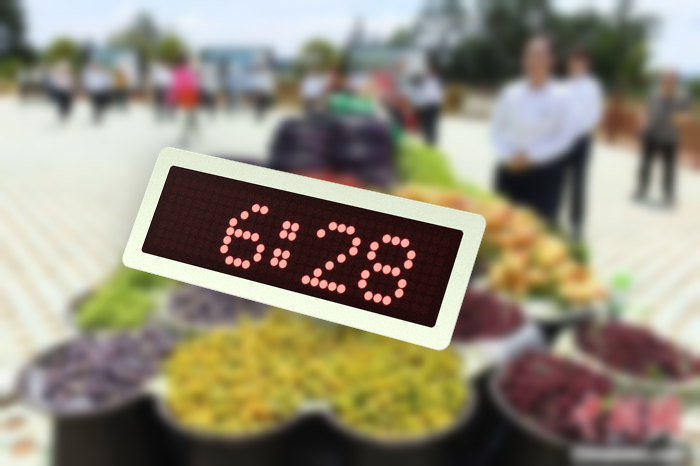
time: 6:28
